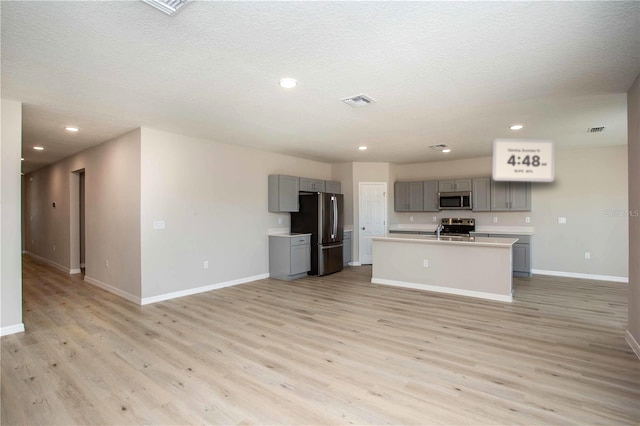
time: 4:48
